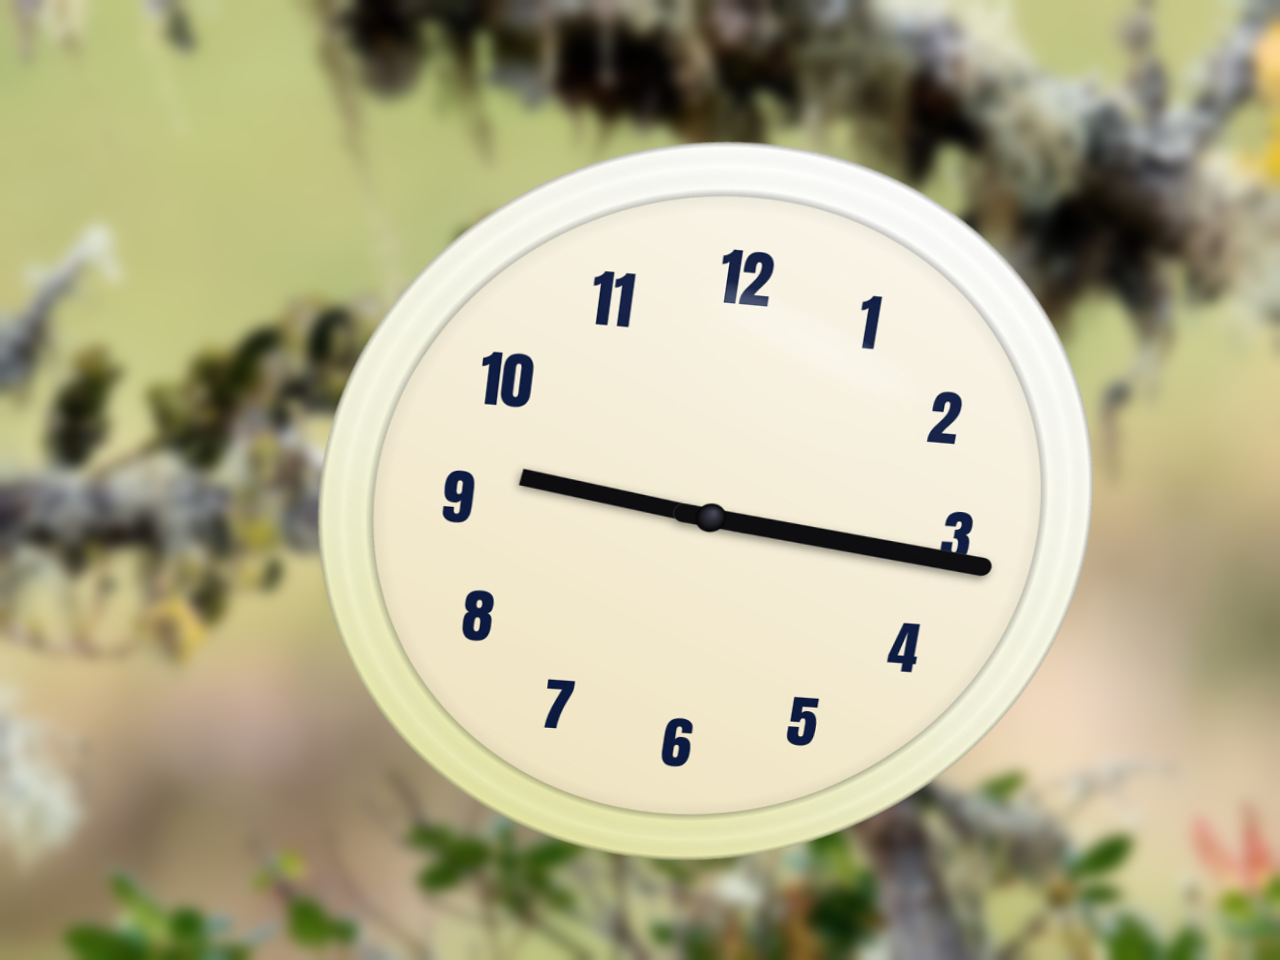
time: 9:16
